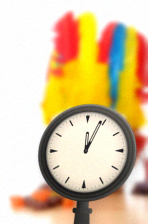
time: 12:04
